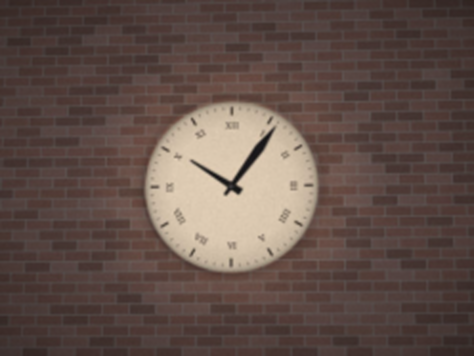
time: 10:06
